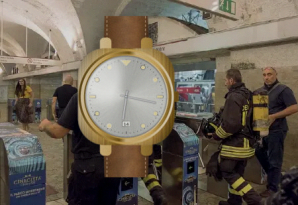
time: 6:17
